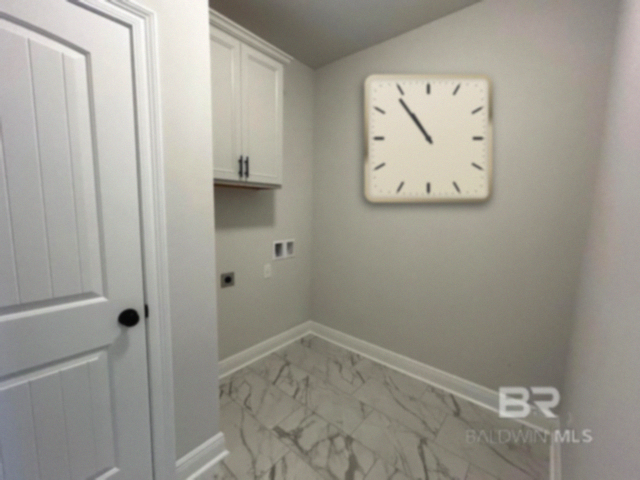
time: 10:54
